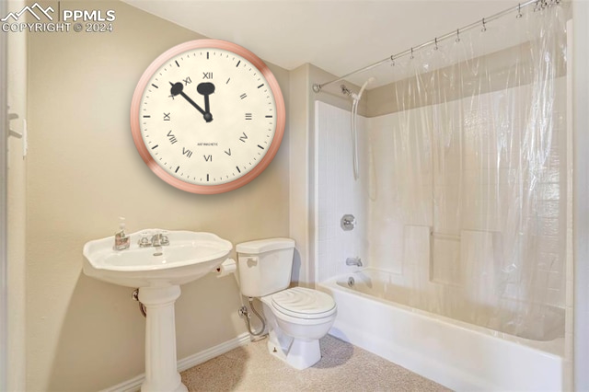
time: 11:52
